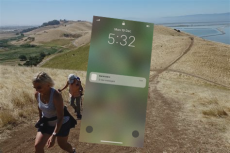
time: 5:32
